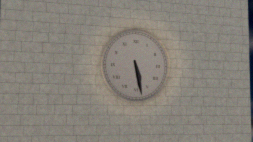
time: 5:28
